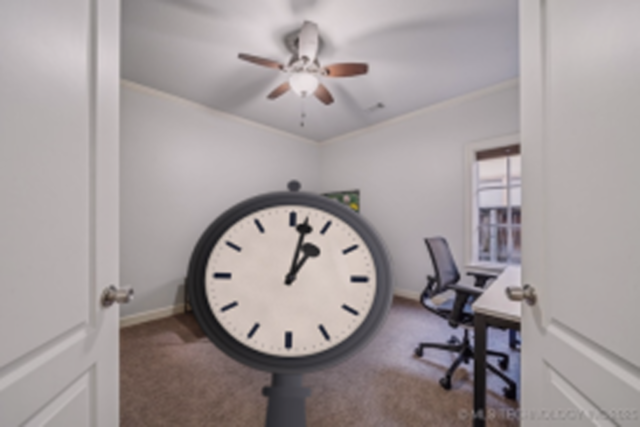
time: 1:02
